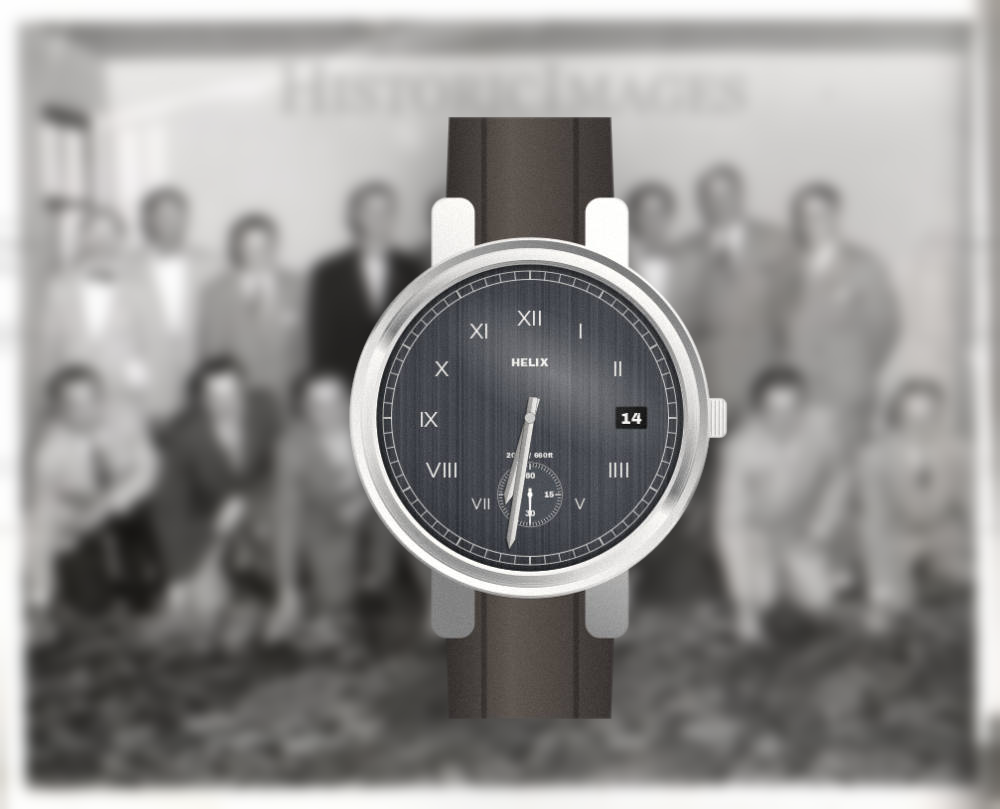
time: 6:31:30
